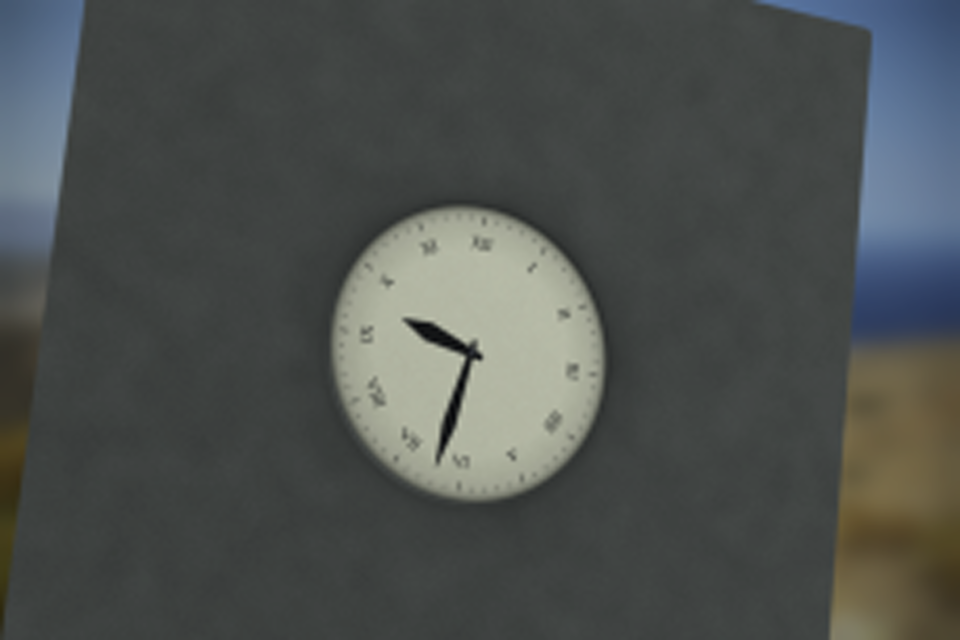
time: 9:32
